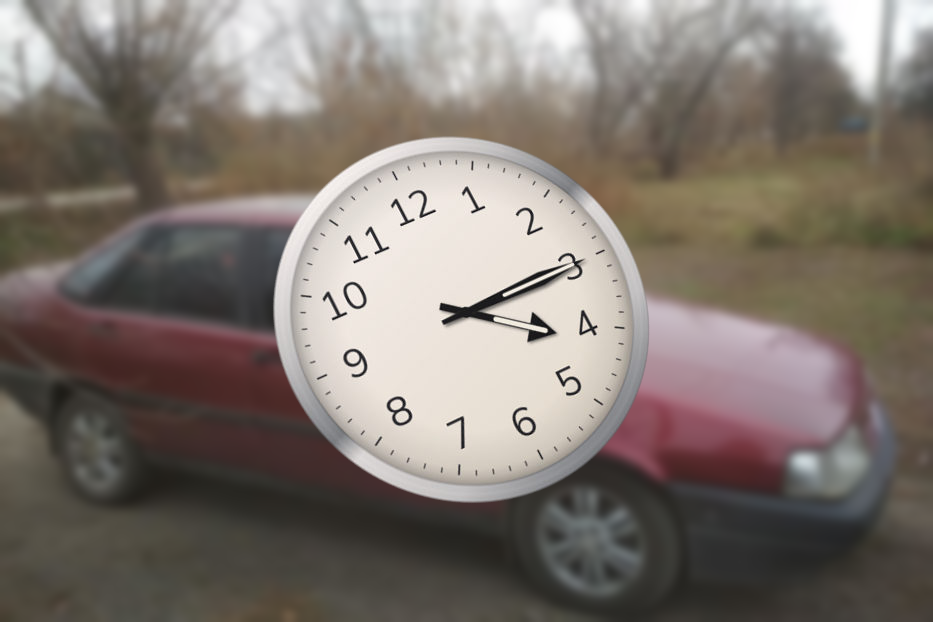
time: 4:15
